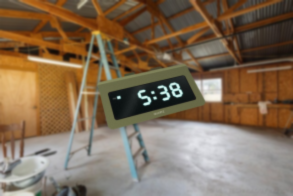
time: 5:38
